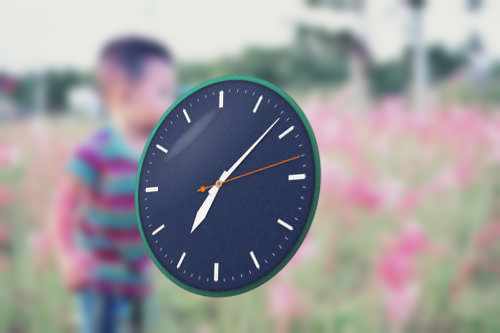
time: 7:08:13
